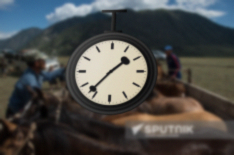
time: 1:37
